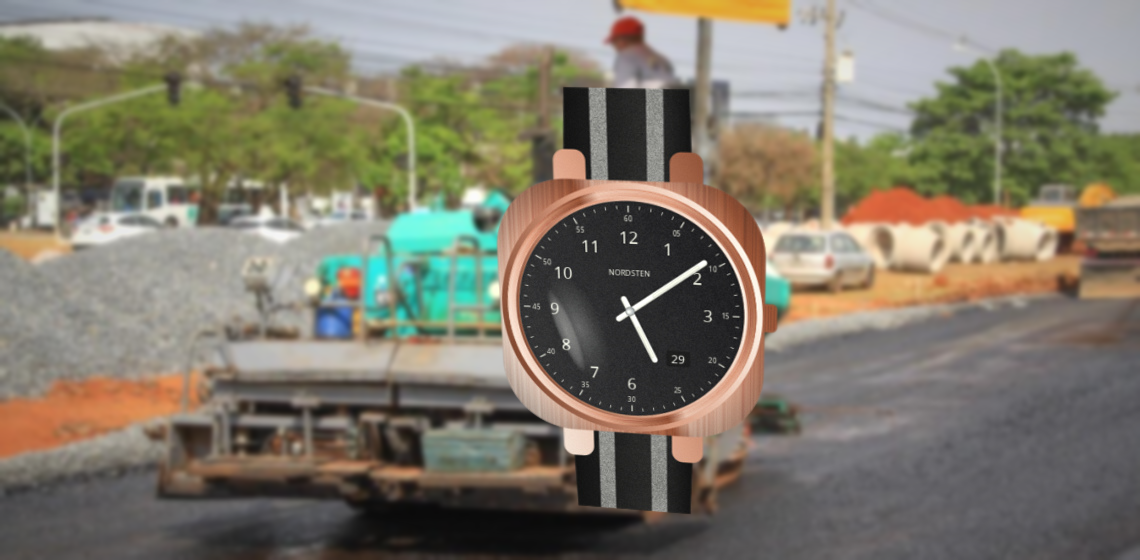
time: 5:09
